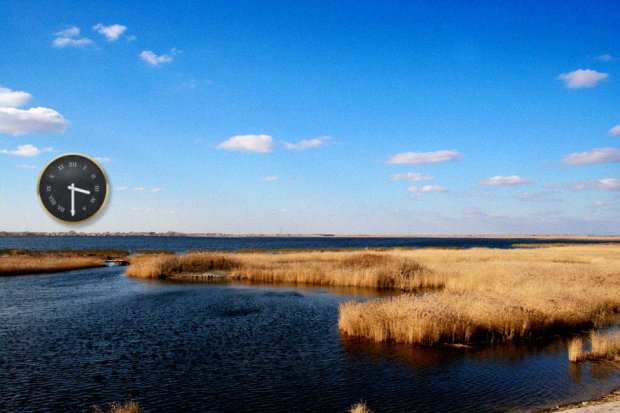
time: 3:30
